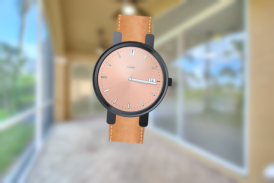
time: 3:16
